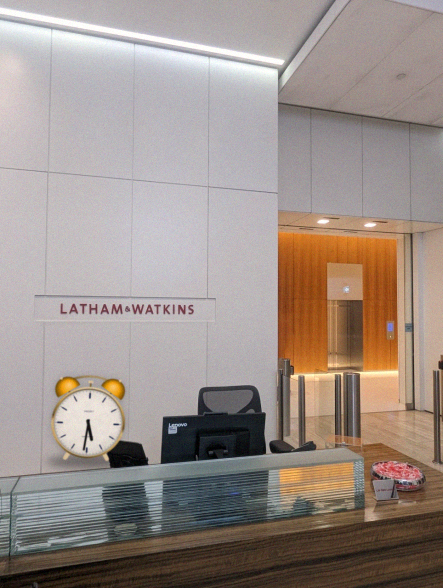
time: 5:31
